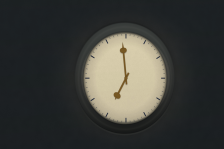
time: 6:59
